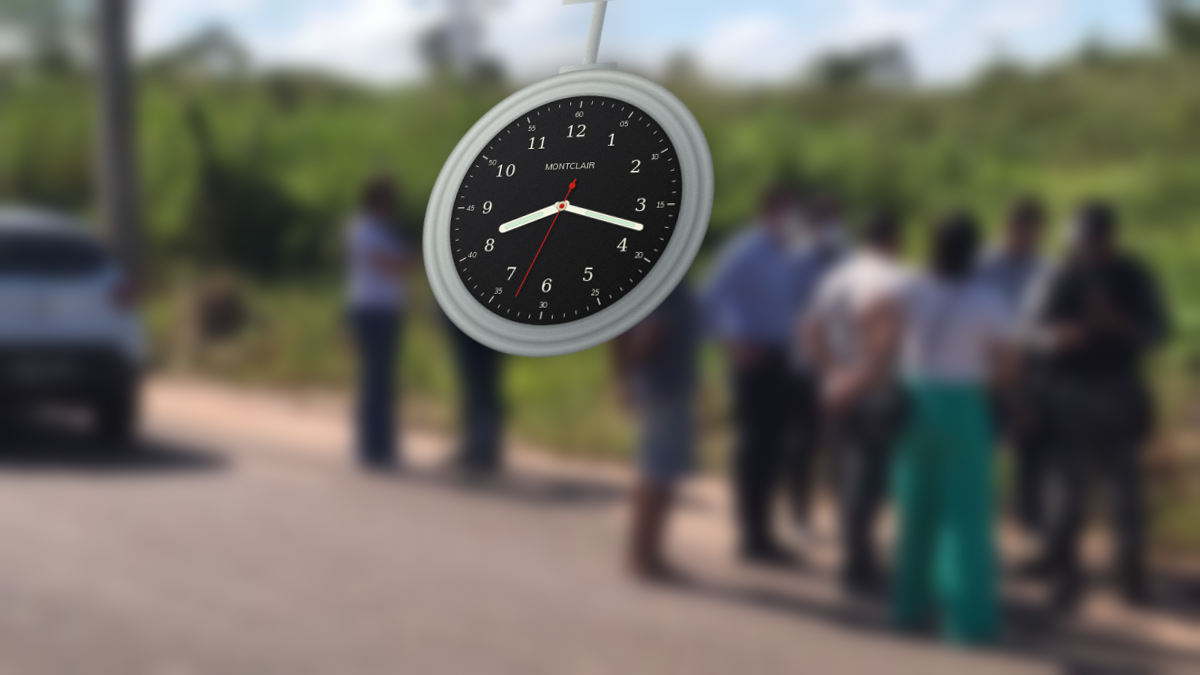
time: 8:17:33
